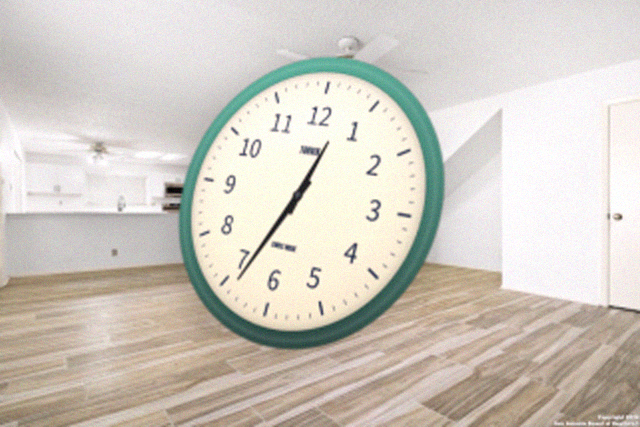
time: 12:34
